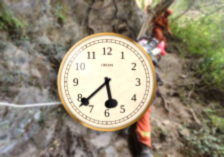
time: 5:38
